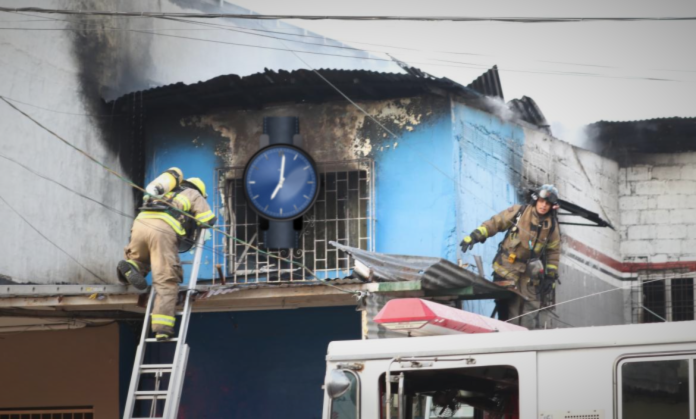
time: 7:01
